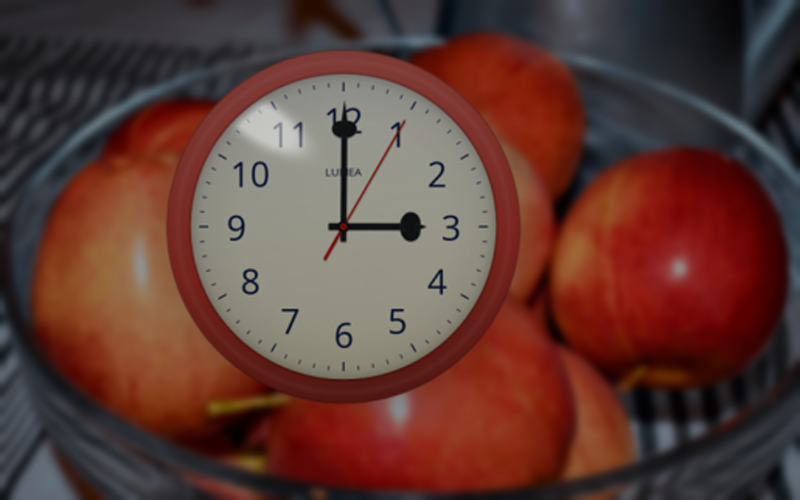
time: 3:00:05
